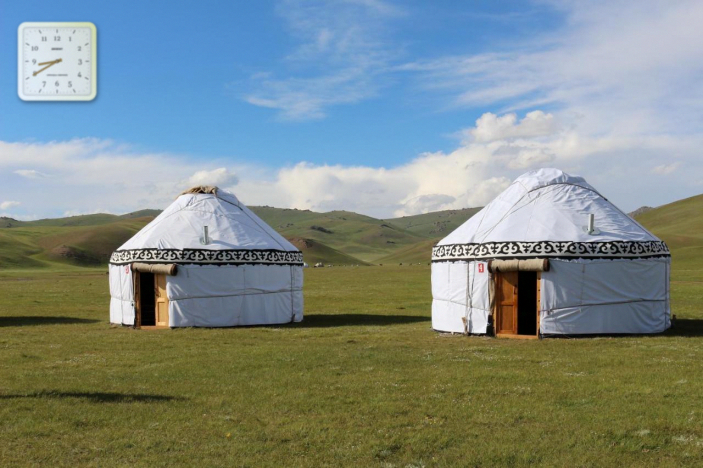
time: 8:40
